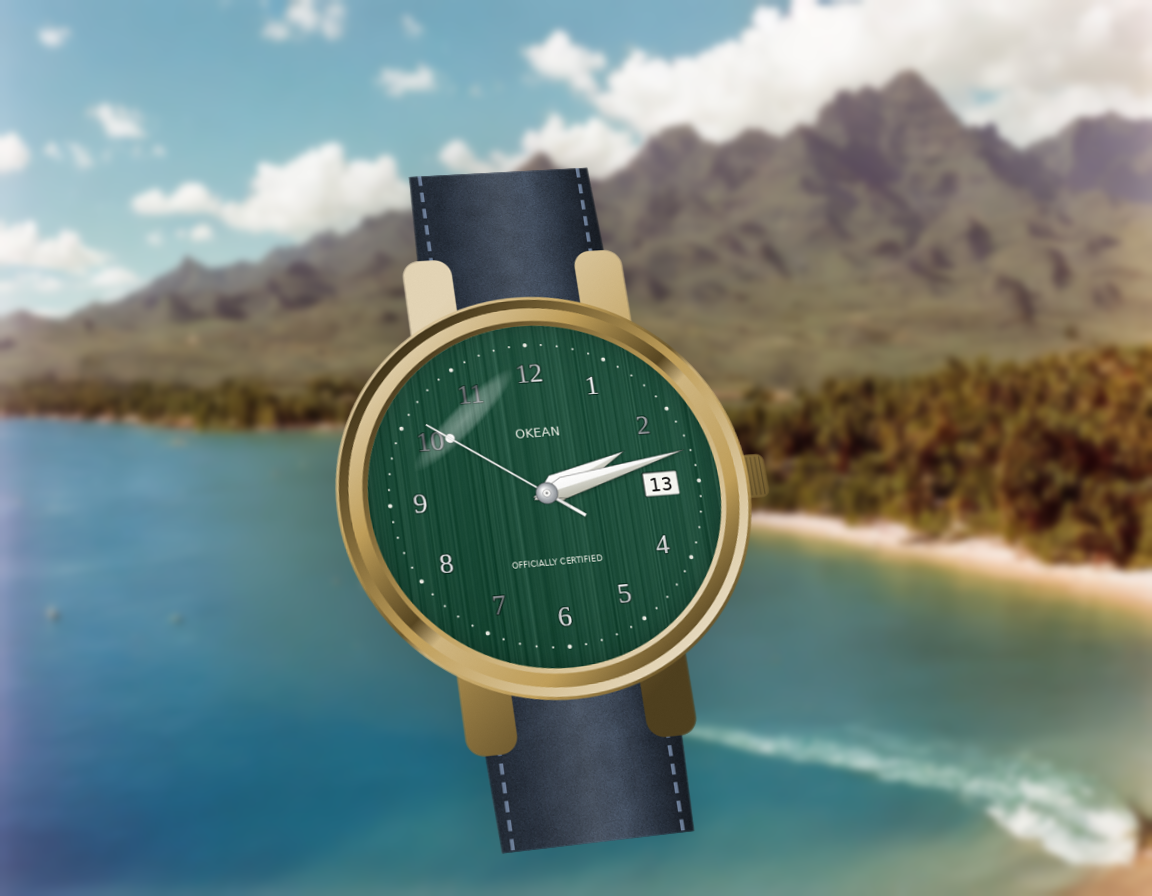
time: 2:12:51
